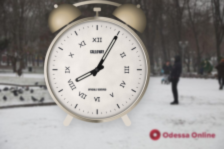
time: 8:05
